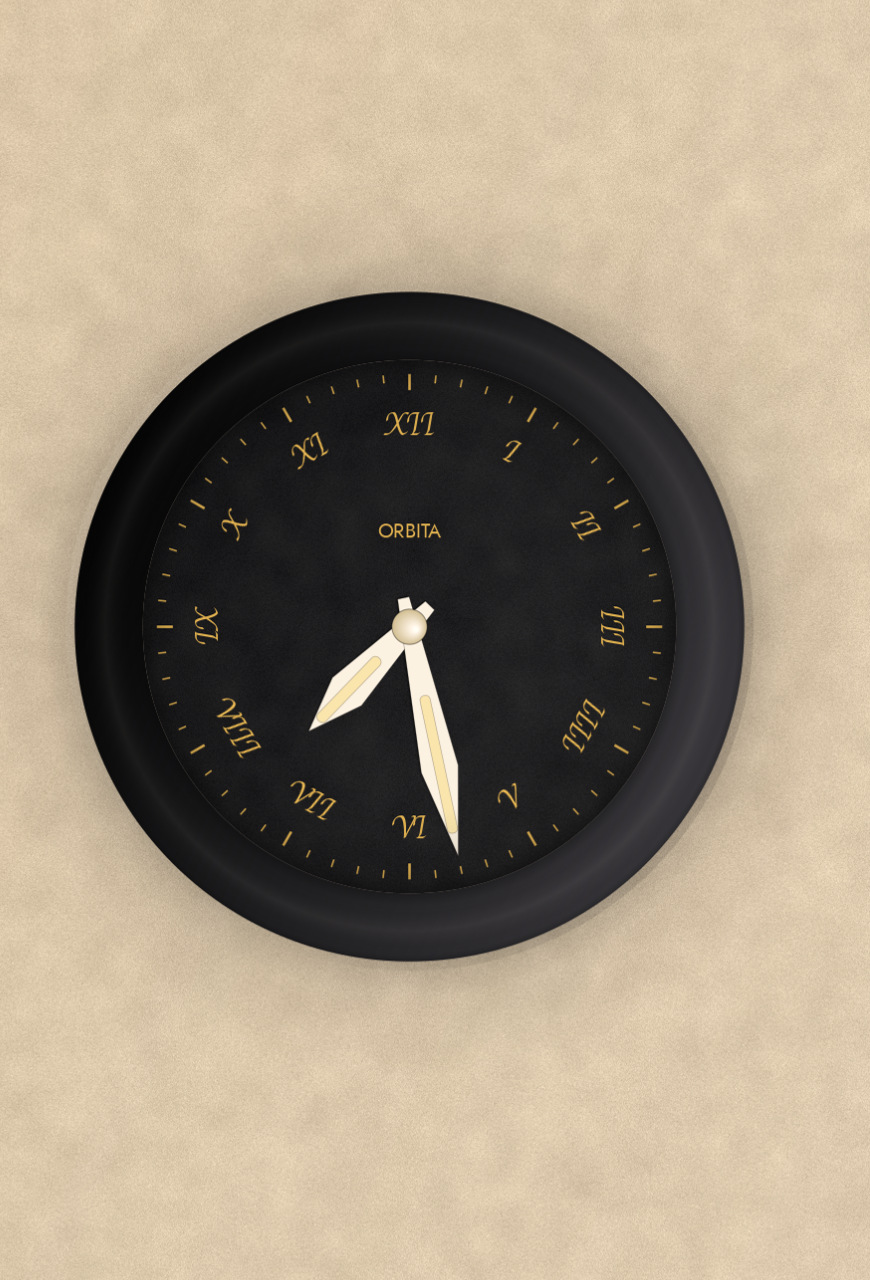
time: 7:28
